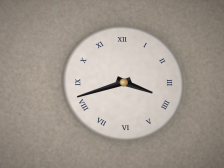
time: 3:42
